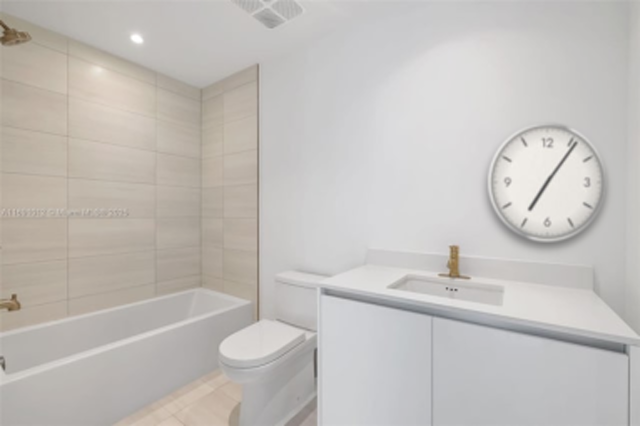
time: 7:06
